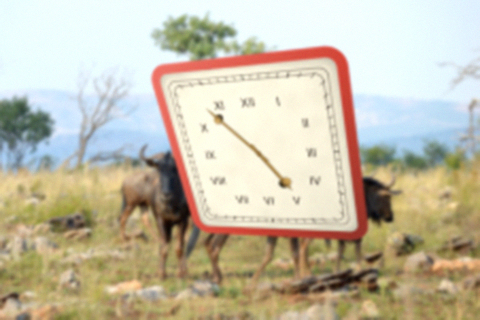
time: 4:53
